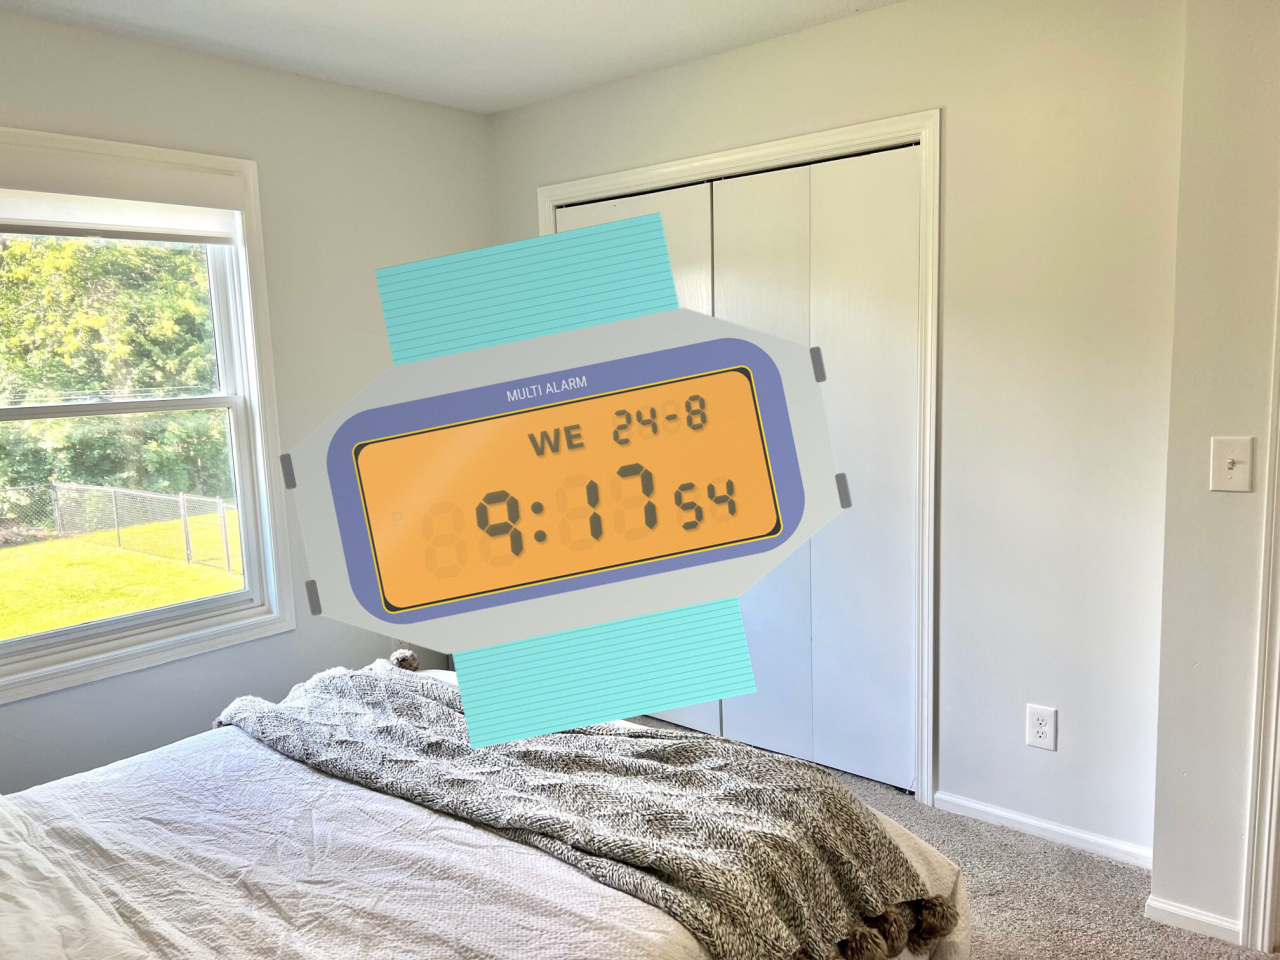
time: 9:17:54
